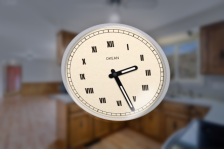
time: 2:27
